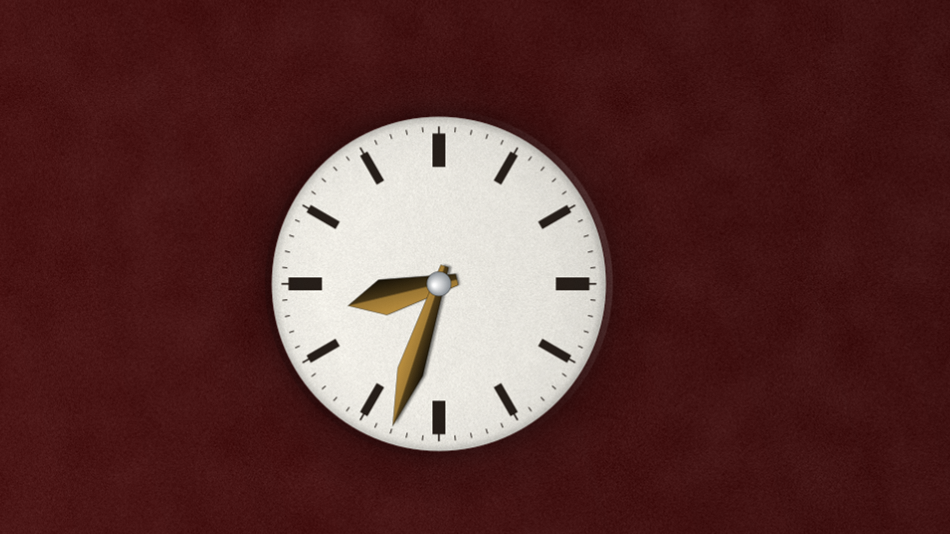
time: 8:33
